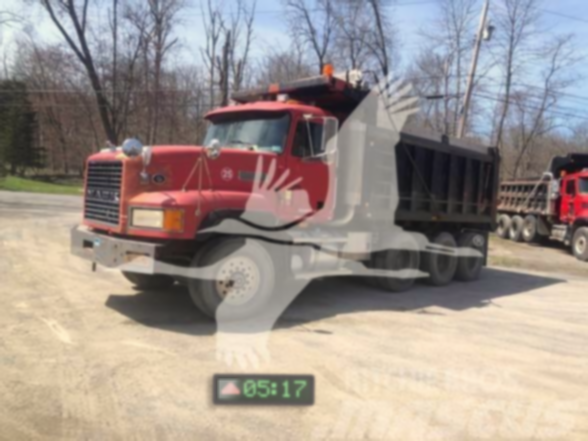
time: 5:17
